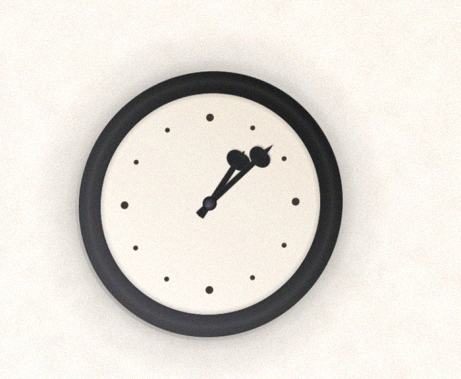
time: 1:08
